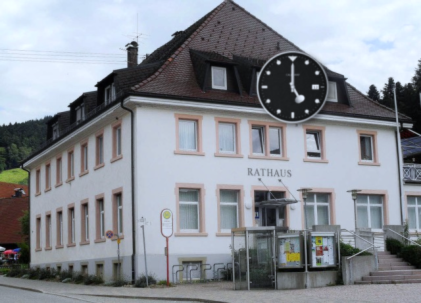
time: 5:00
